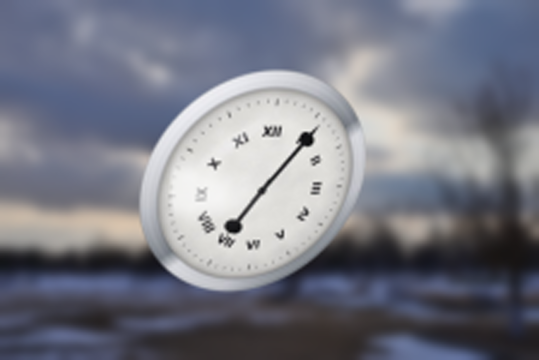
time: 7:06
